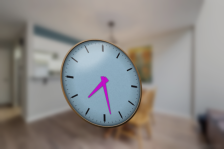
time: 7:28
